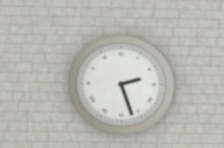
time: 2:27
